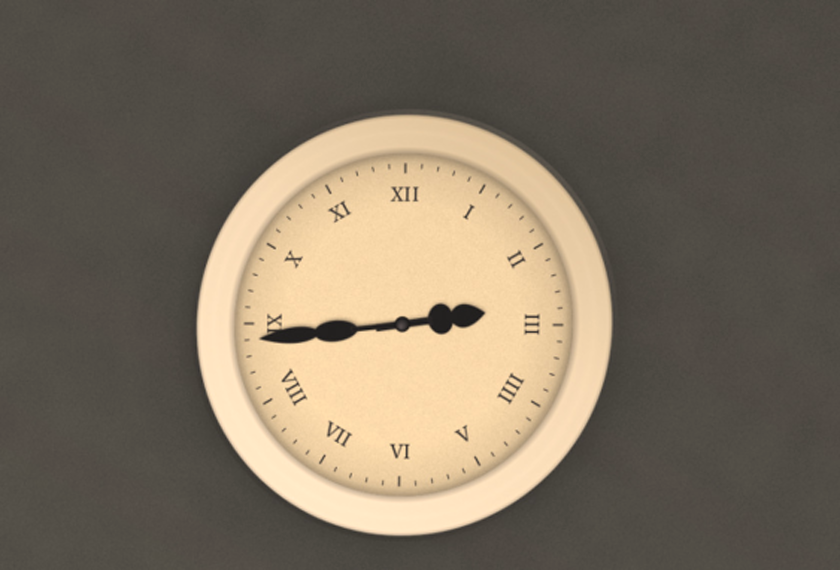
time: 2:44
